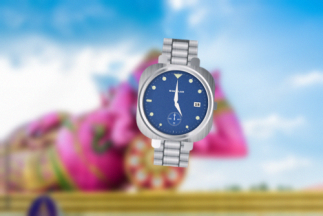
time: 5:00
